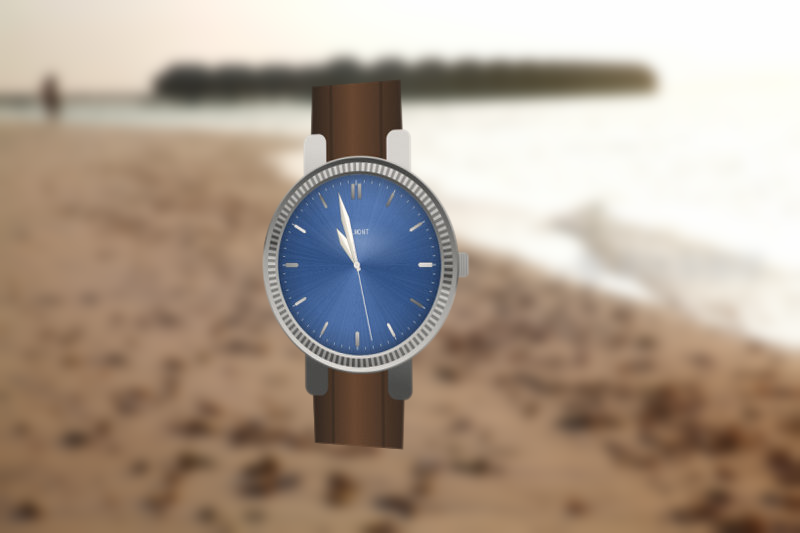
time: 10:57:28
